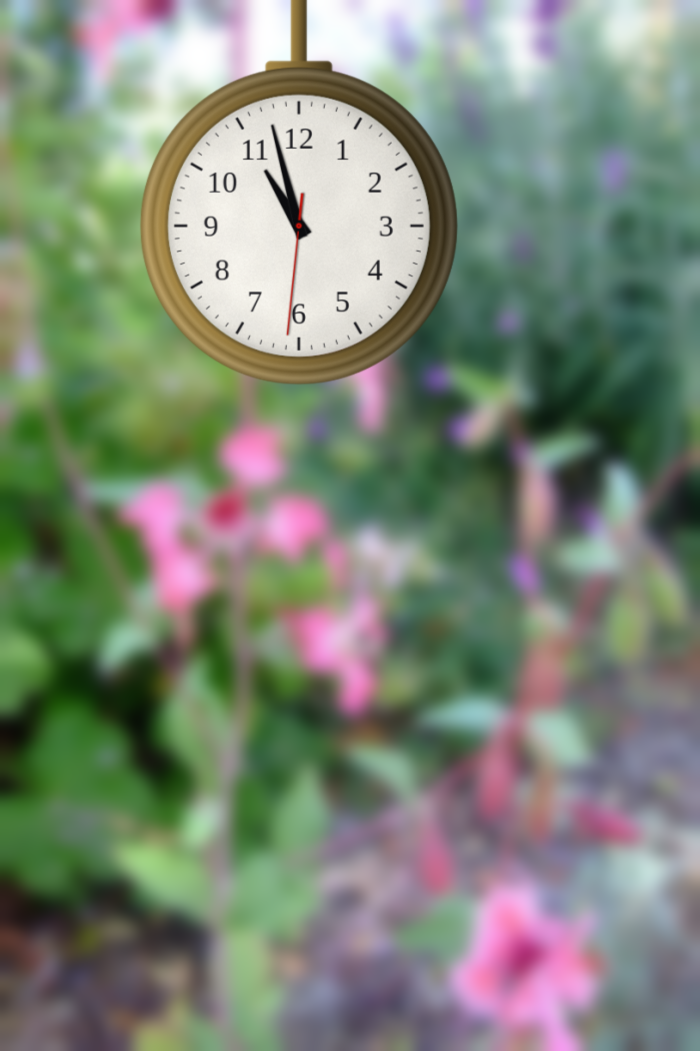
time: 10:57:31
